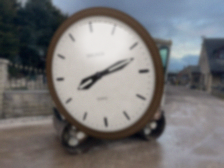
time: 8:12
